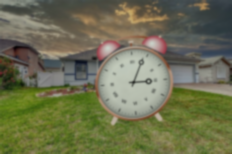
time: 3:04
